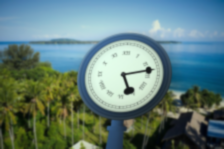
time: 5:13
